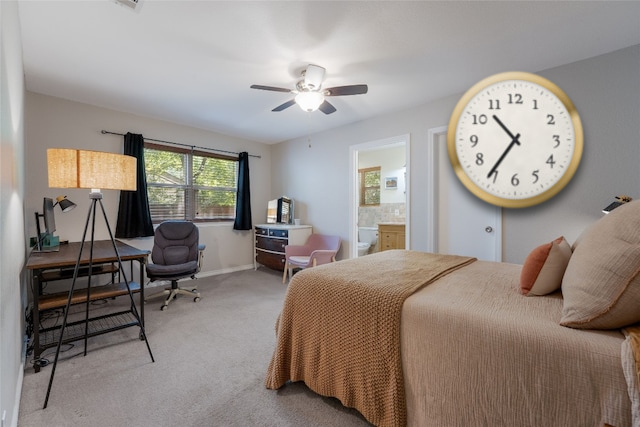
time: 10:36
